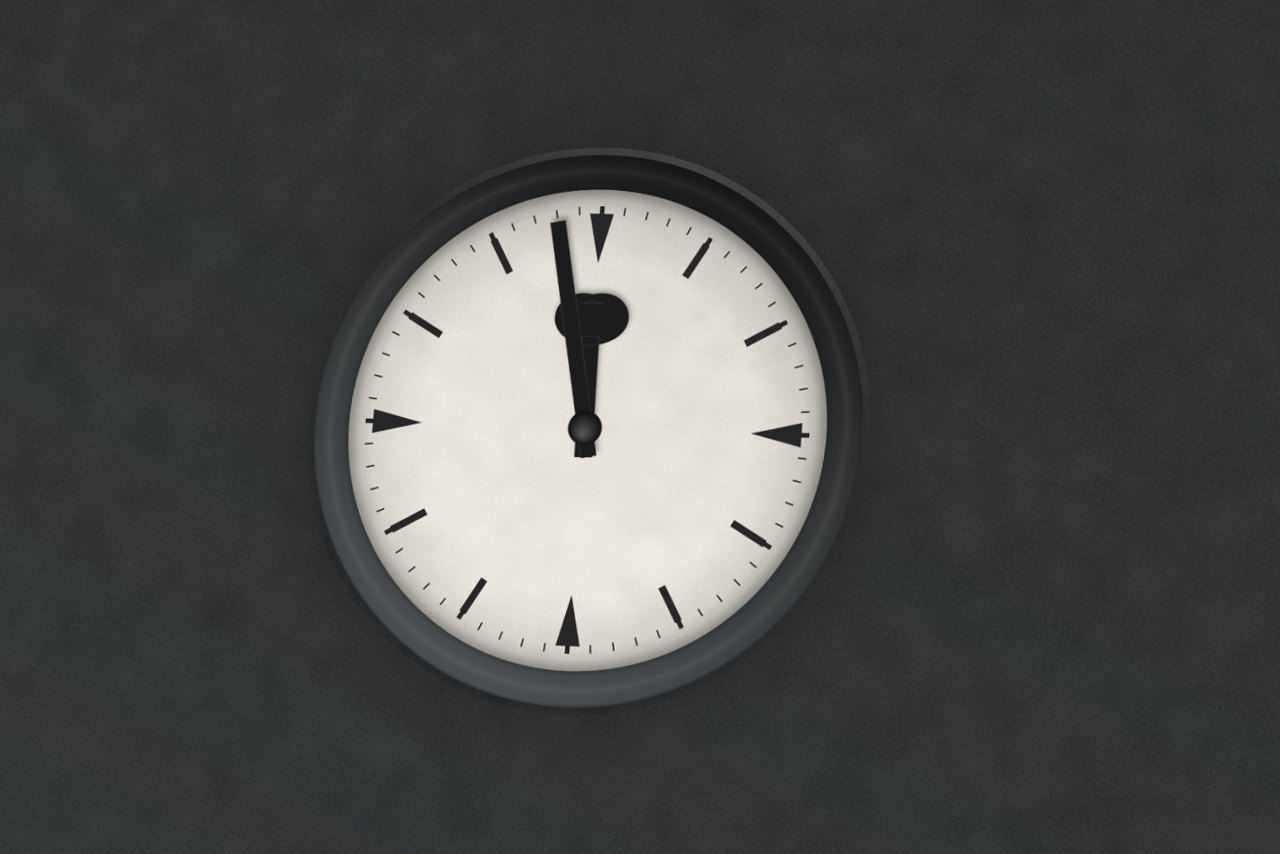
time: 11:58
